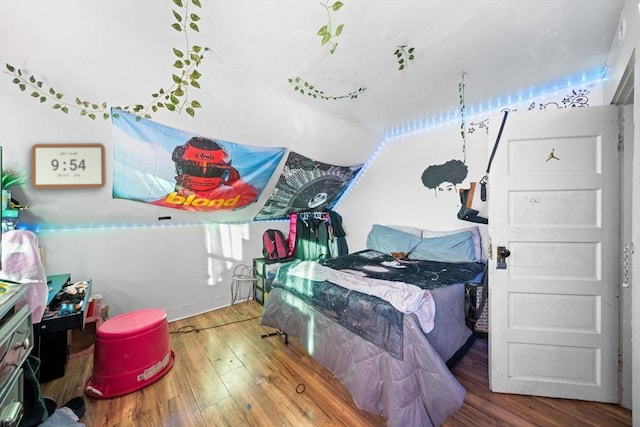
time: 9:54
